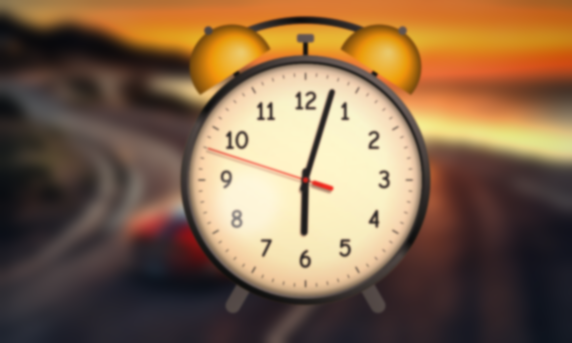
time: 6:02:48
